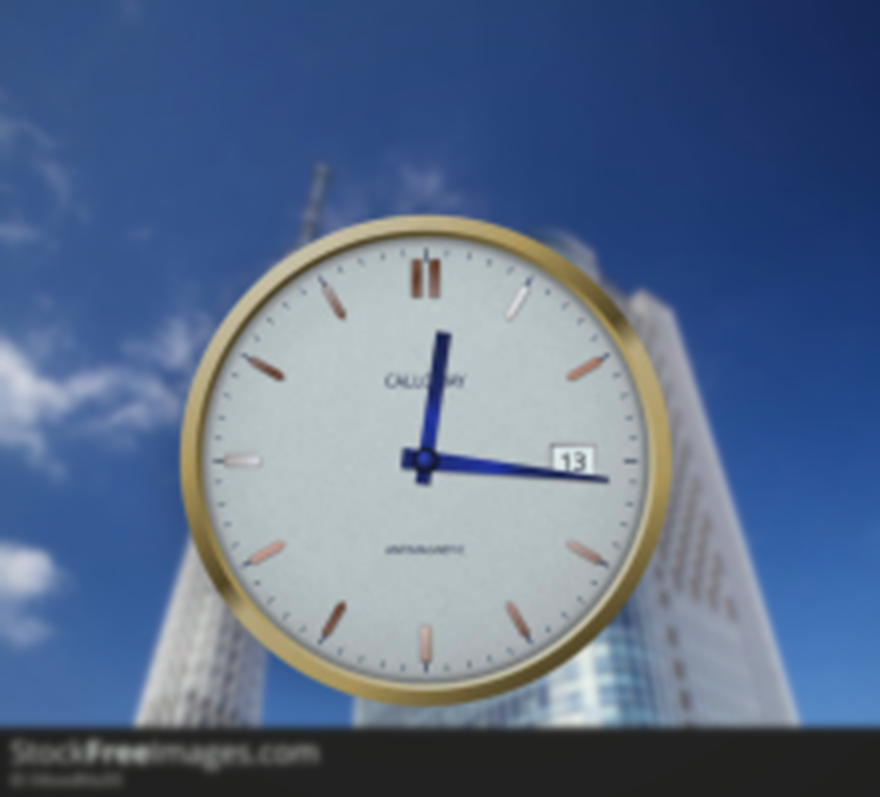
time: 12:16
